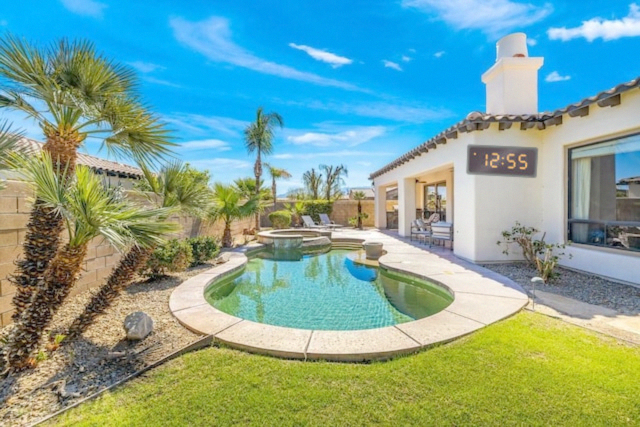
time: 12:55
